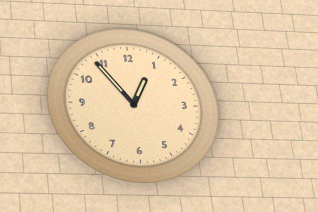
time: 12:54
